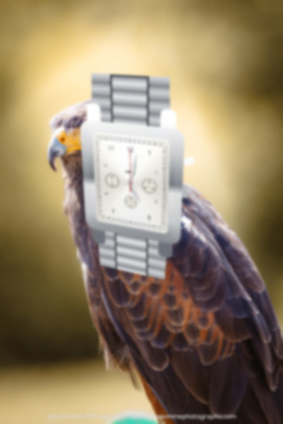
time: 5:02
